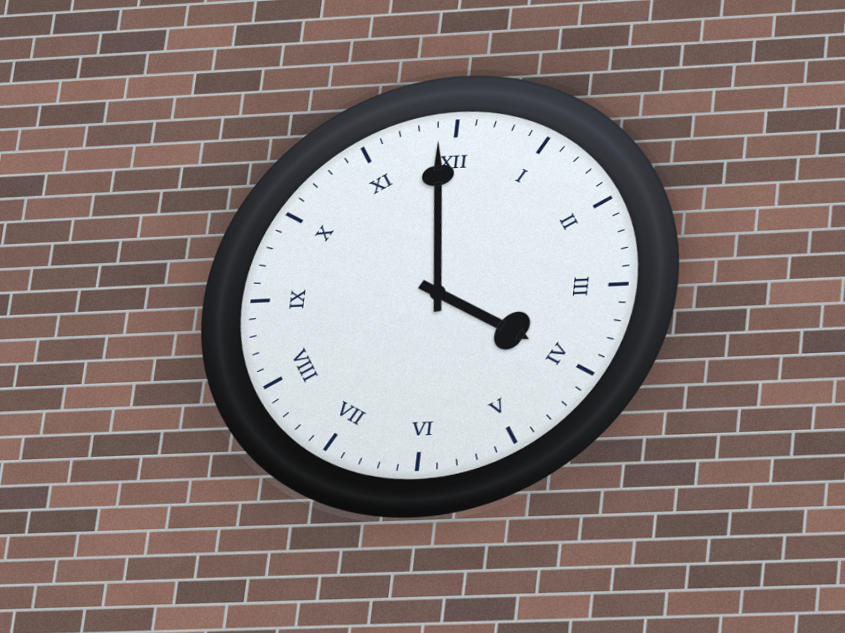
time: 3:59
